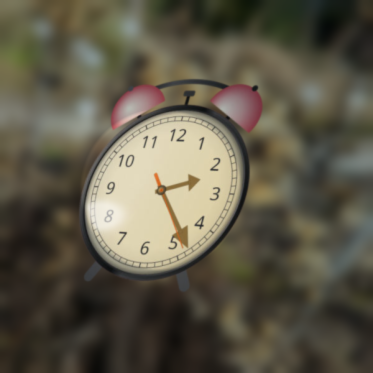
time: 2:23:24
